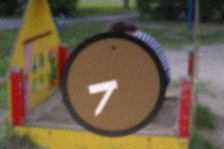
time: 8:35
